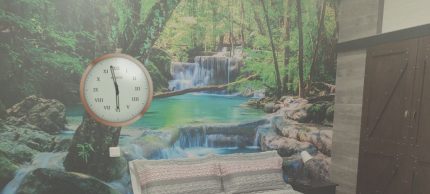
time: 5:58
